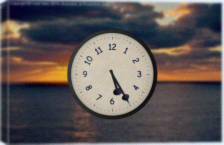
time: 5:25
